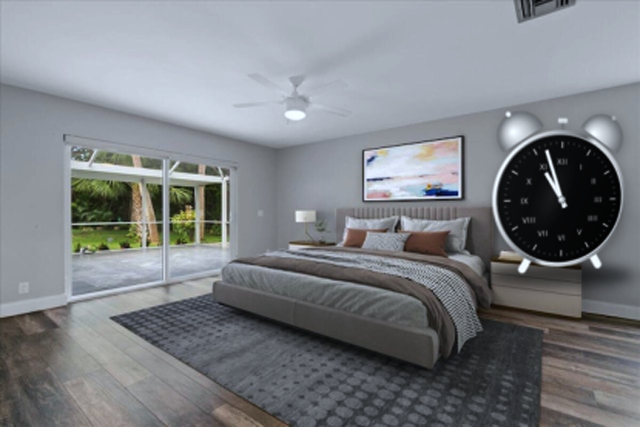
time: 10:57
